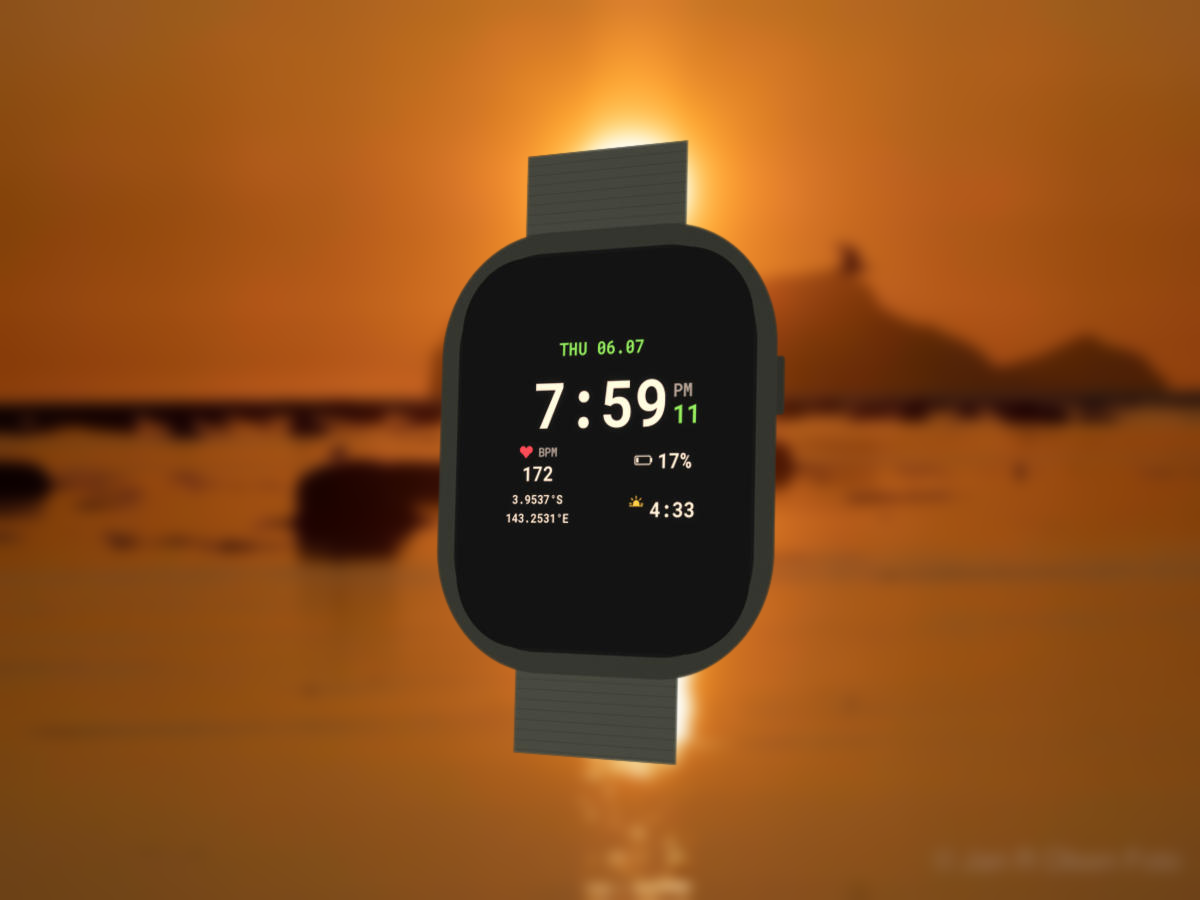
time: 7:59:11
